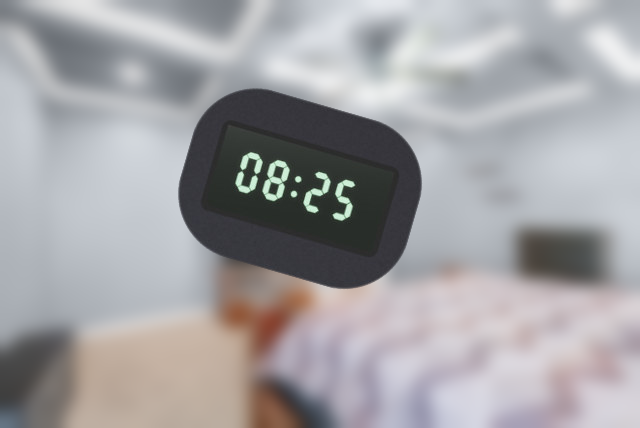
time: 8:25
